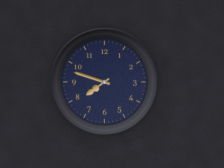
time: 7:48
